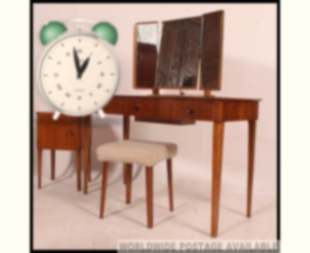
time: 12:58
